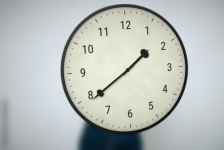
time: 1:39
